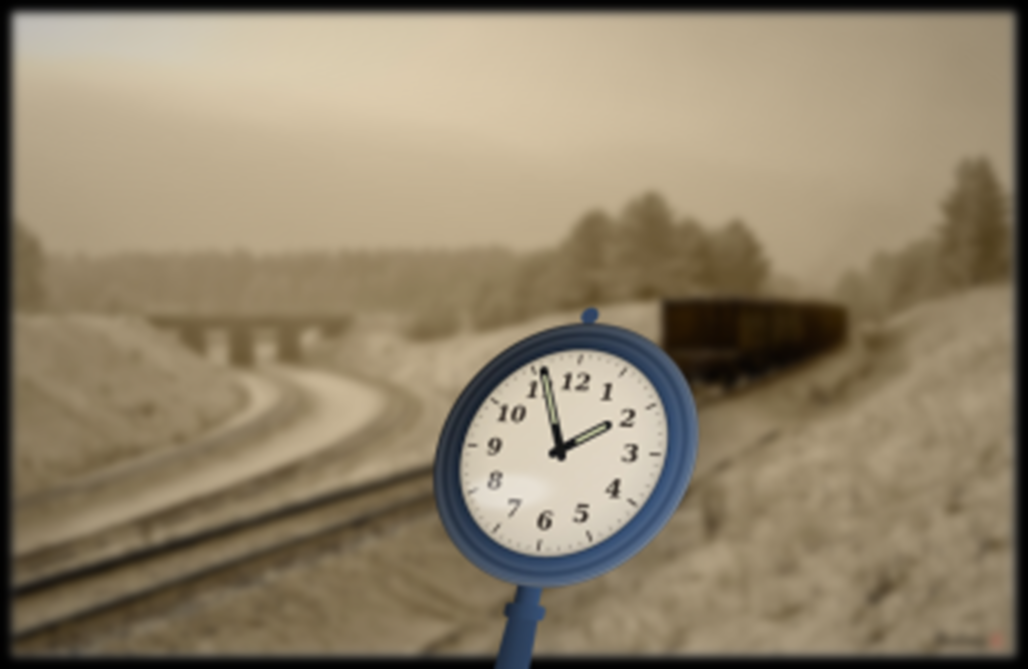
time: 1:56
